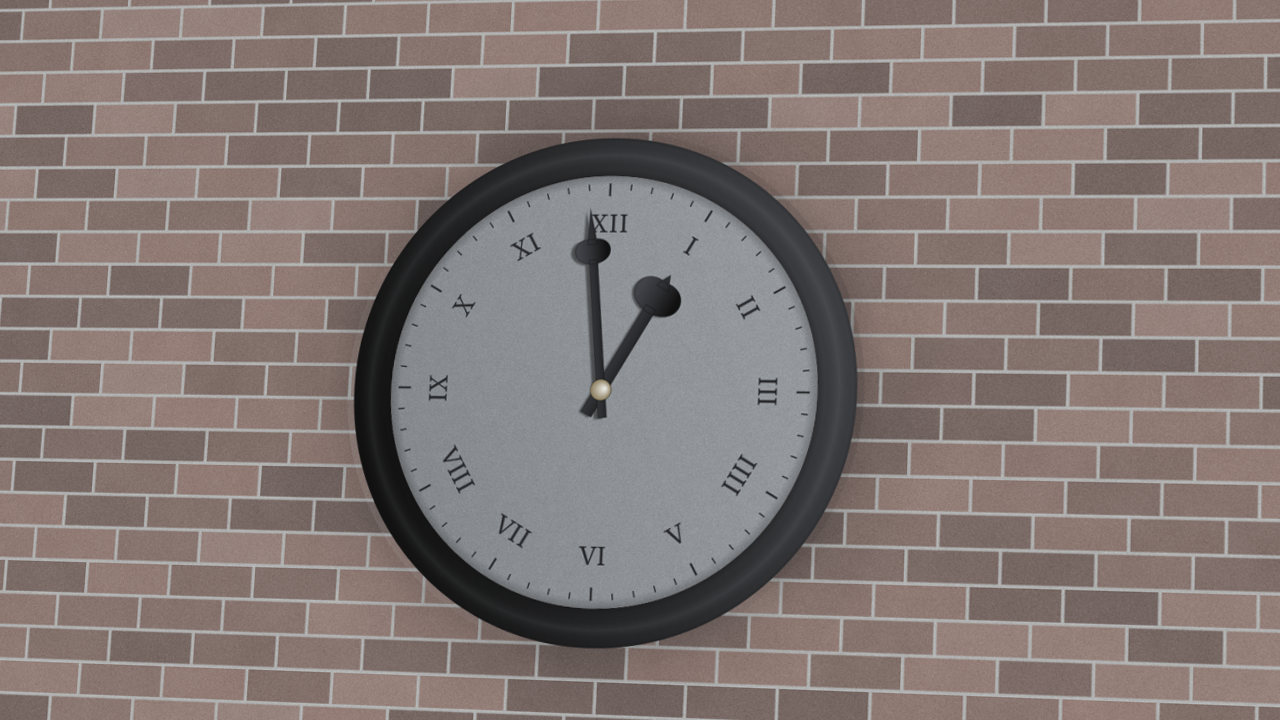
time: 12:59
